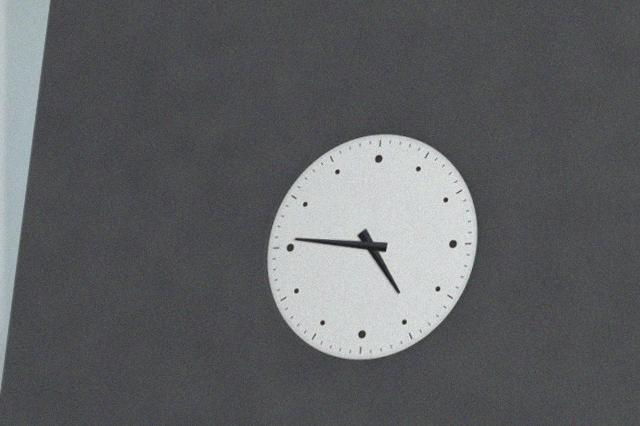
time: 4:46
